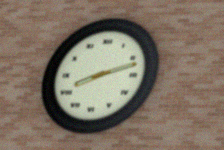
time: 8:12
